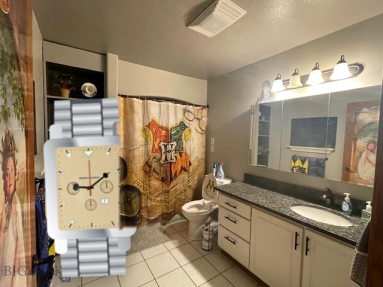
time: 9:09
